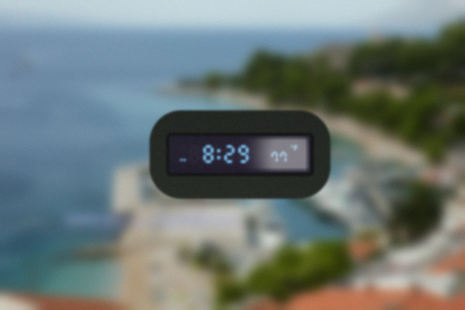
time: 8:29
